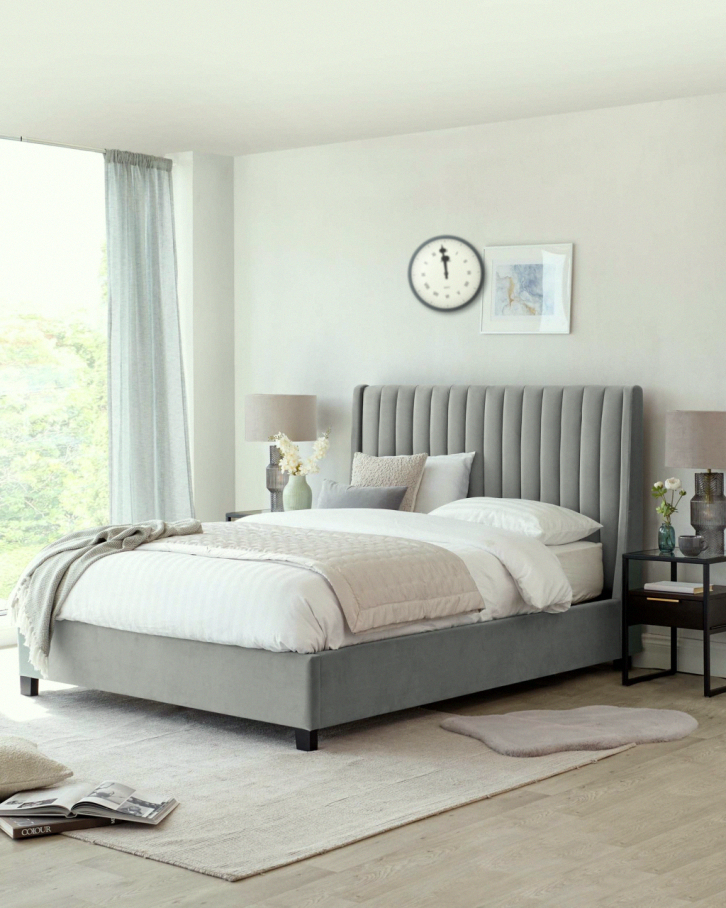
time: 11:59
